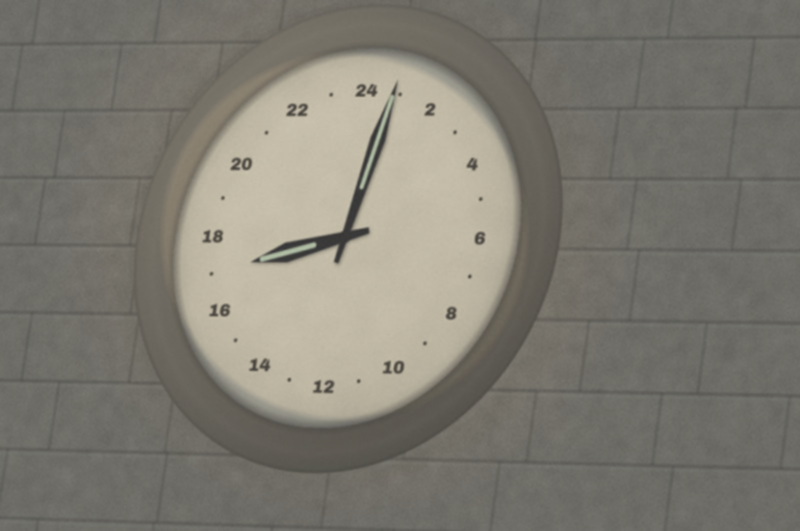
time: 17:02
